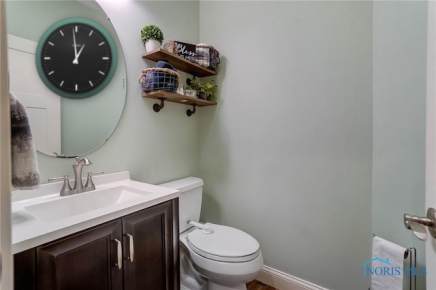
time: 12:59
